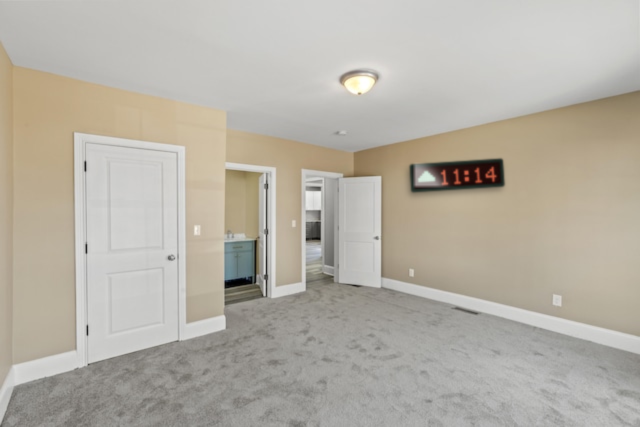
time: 11:14
